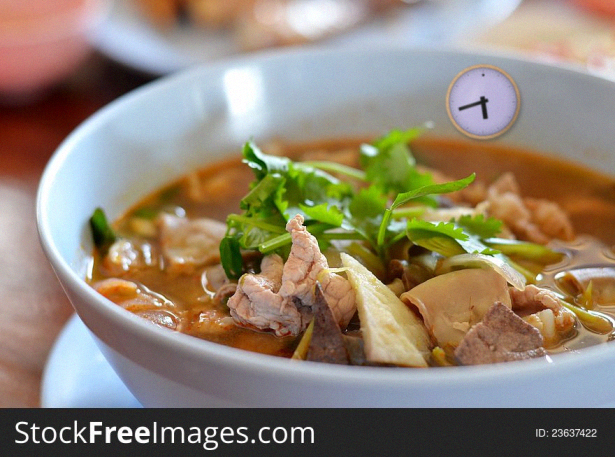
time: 5:42
